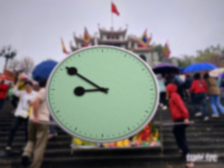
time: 8:51
